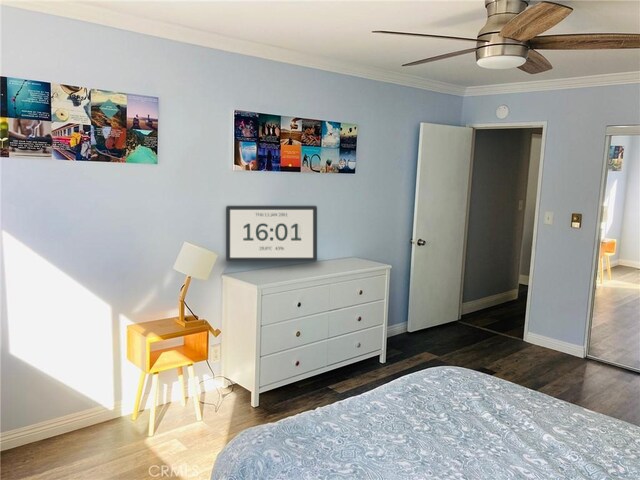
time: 16:01
